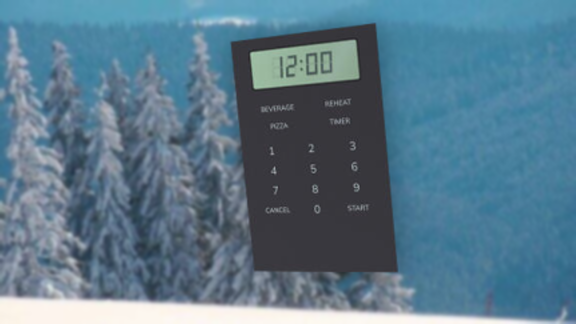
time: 12:00
